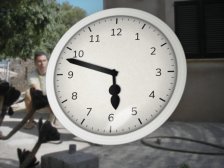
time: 5:48
